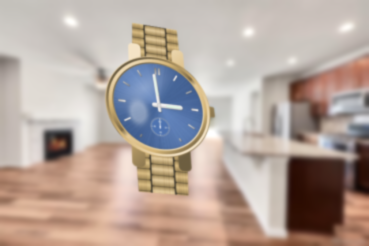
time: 2:59
